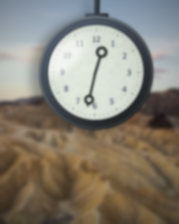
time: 12:32
